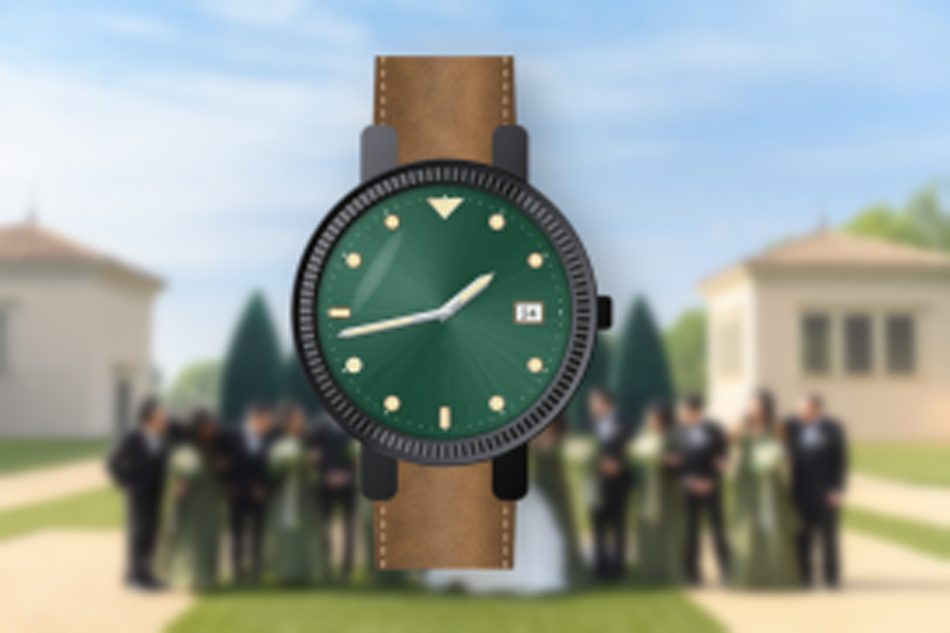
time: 1:43
